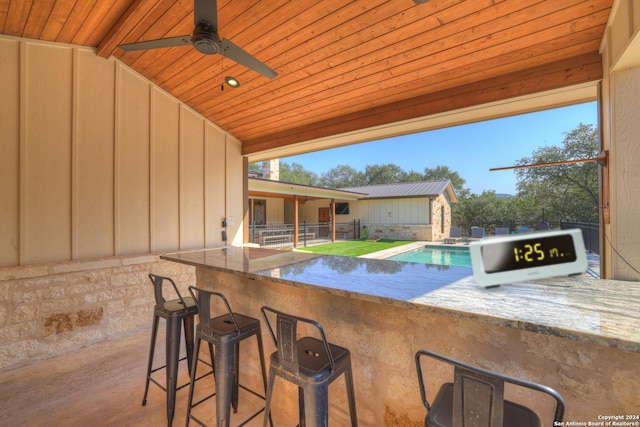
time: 1:25
